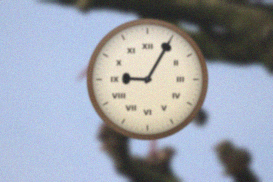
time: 9:05
